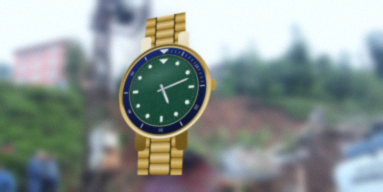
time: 5:12
